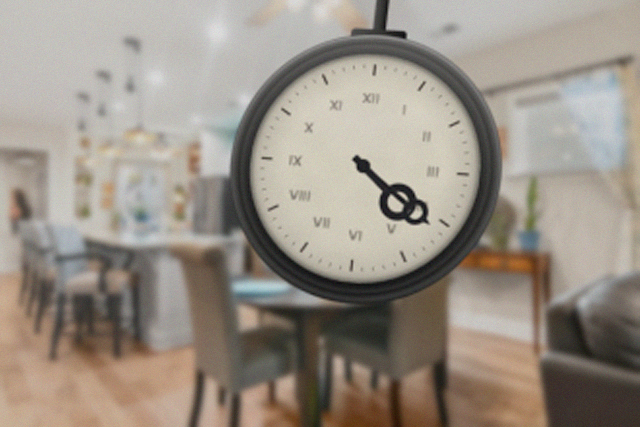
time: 4:21
